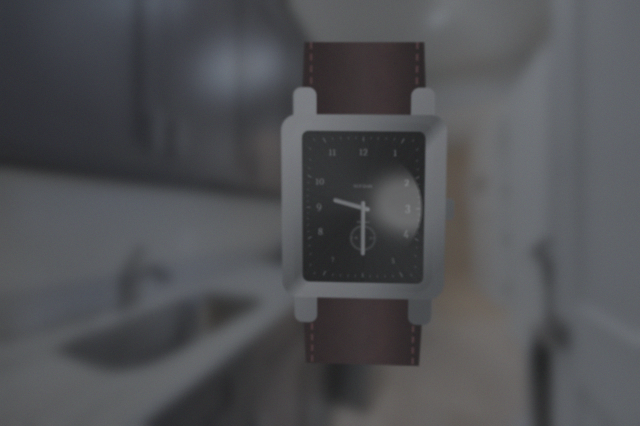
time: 9:30
